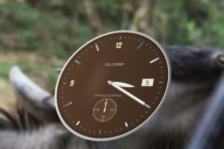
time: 3:20
